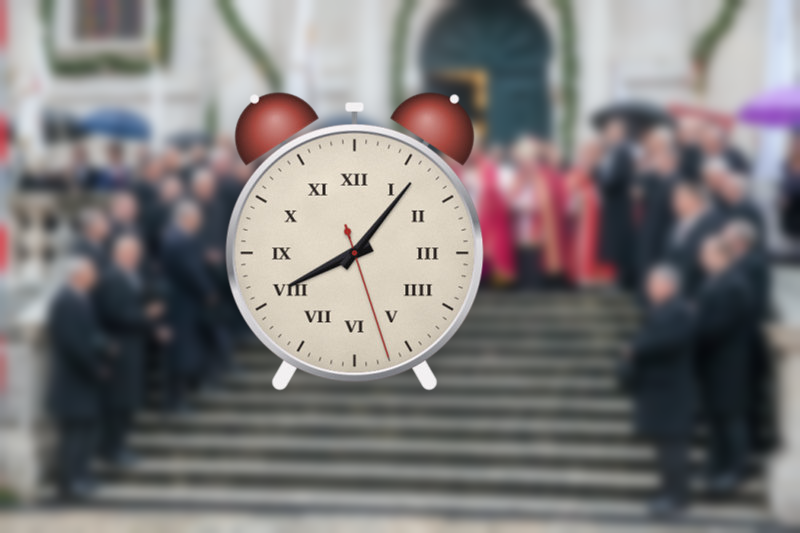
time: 8:06:27
